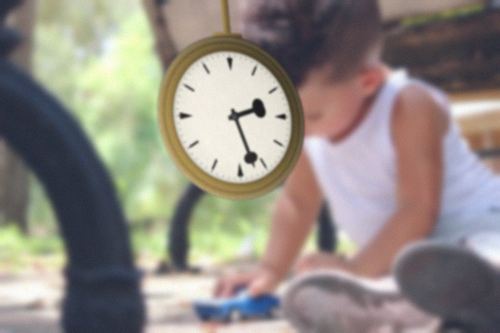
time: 2:27
